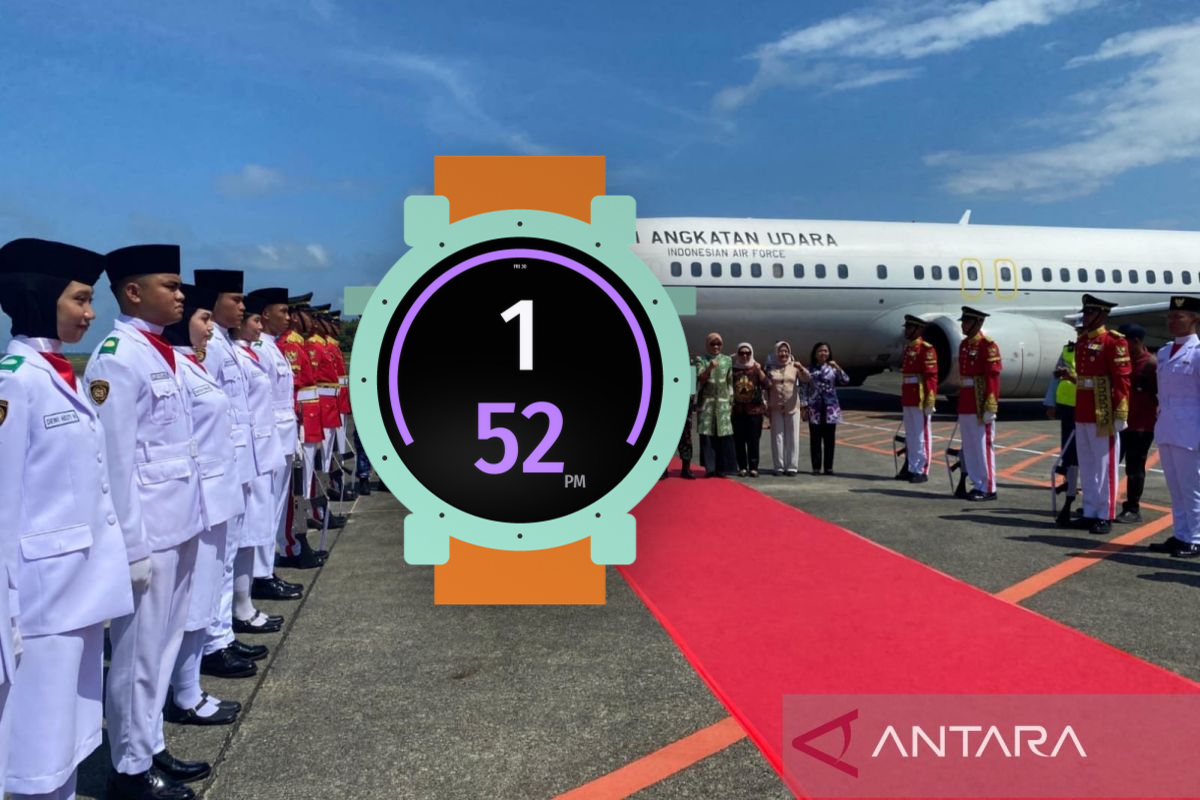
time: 1:52
